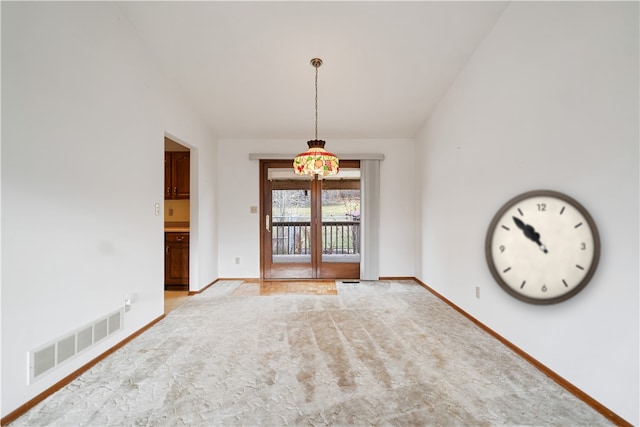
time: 10:53
